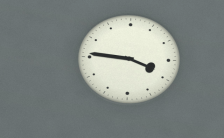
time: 3:46
